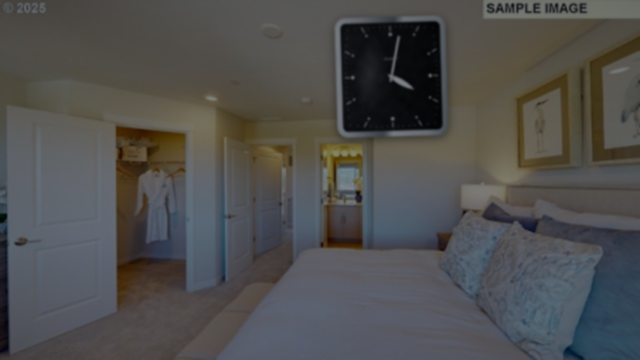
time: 4:02
